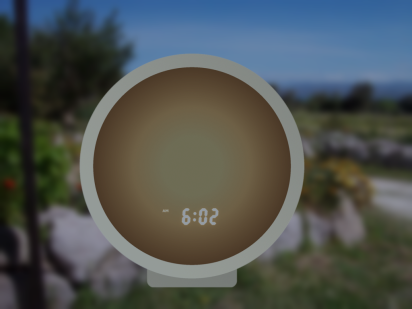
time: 6:02
